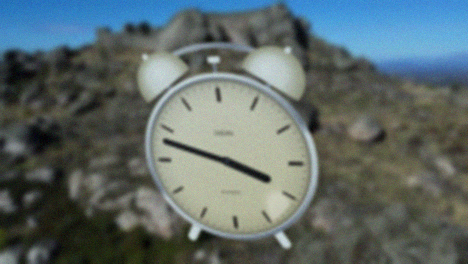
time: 3:48
